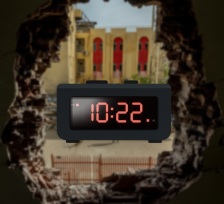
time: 10:22
